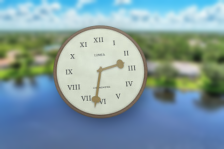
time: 2:32
